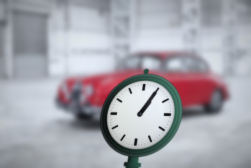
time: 1:05
